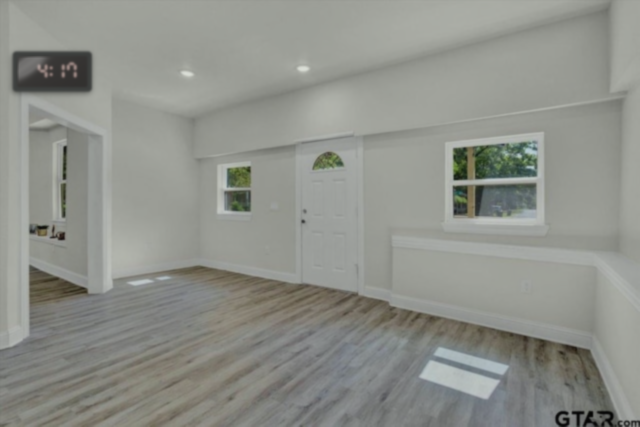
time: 4:17
